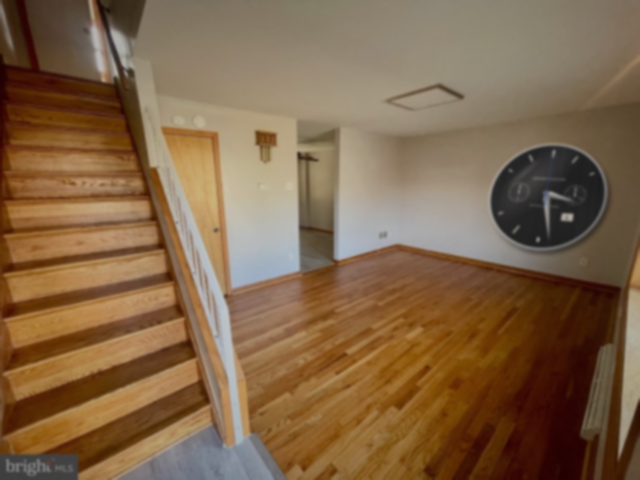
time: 3:28
